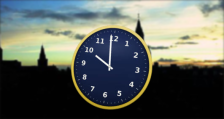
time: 9:59
